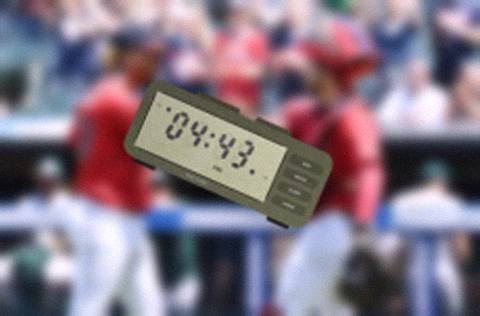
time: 4:43
